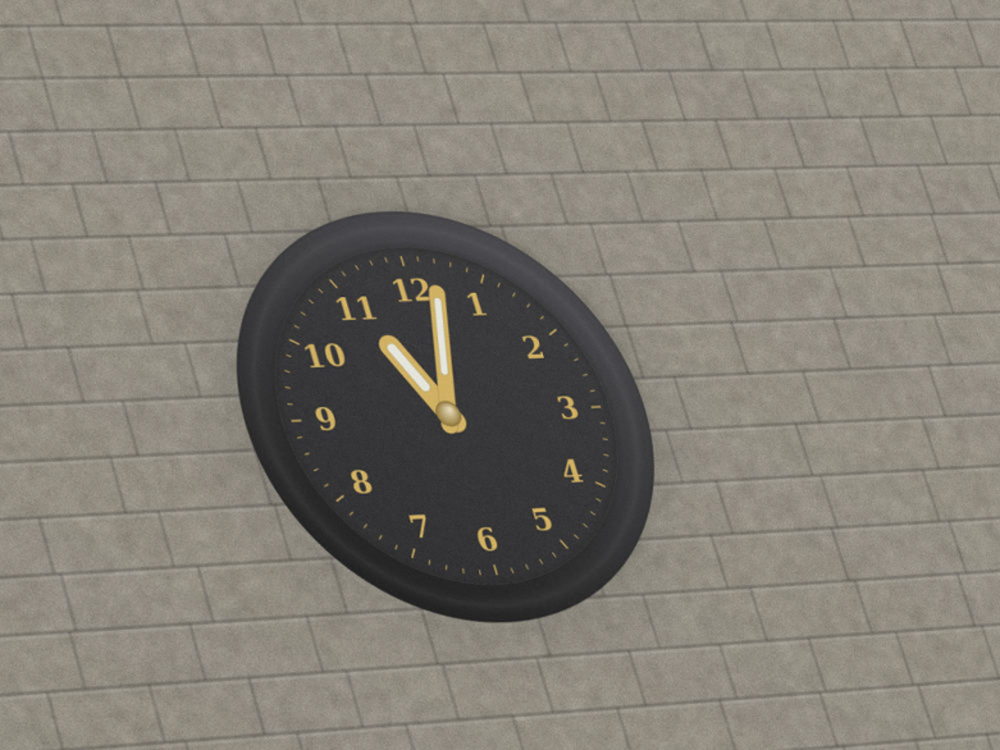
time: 11:02
